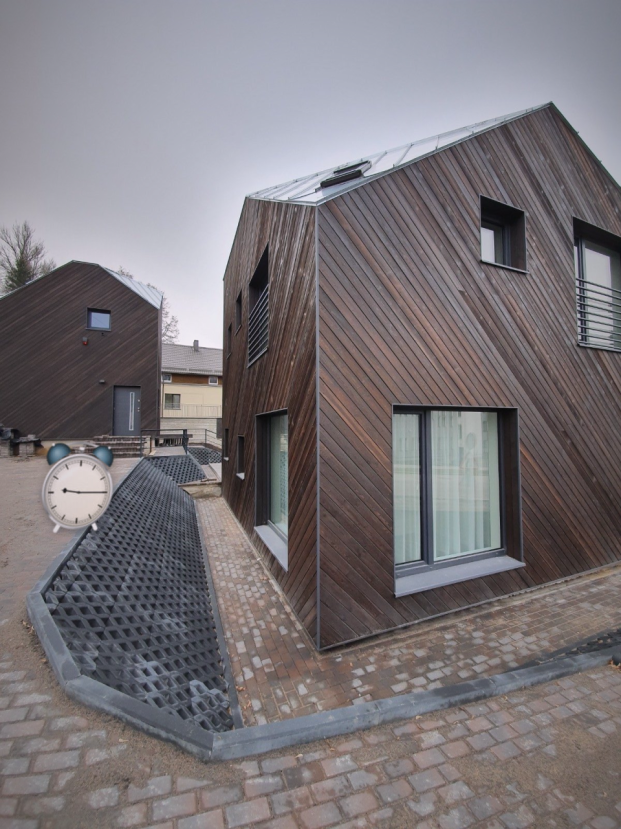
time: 9:15
